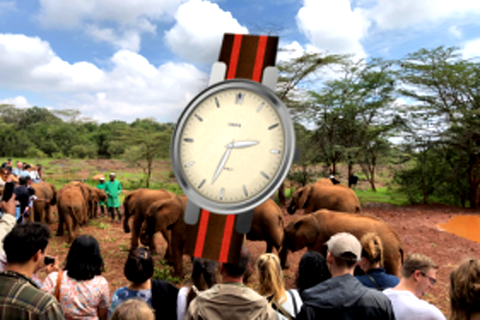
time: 2:33
